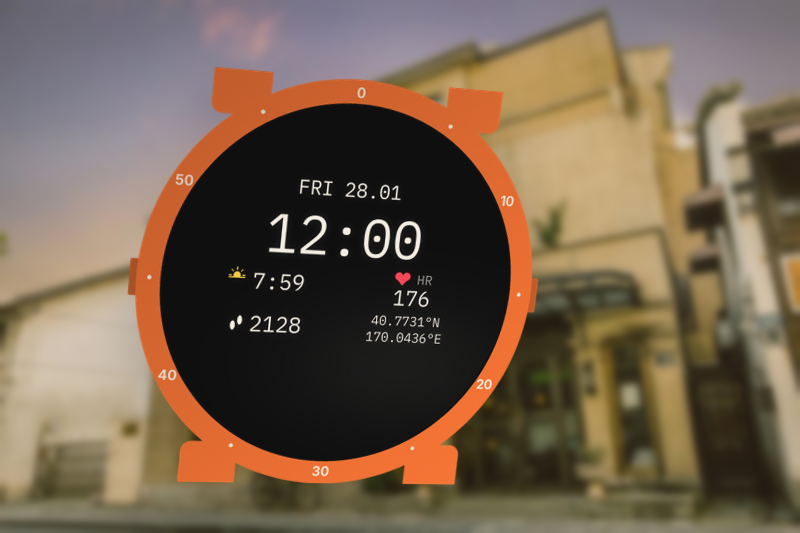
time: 12:00
